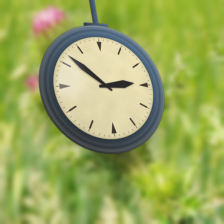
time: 2:52
